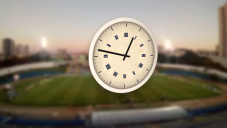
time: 12:47
